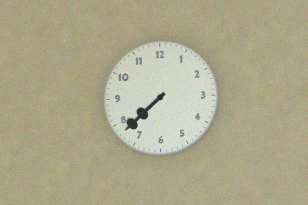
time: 7:38
